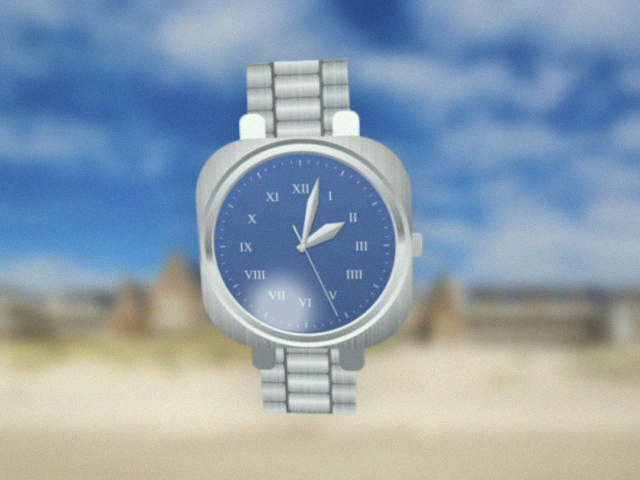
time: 2:02:26
